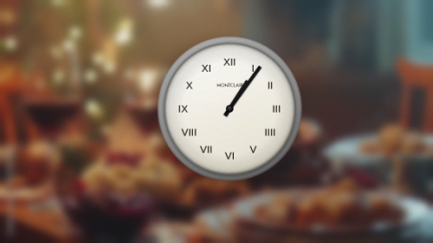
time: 1:06
